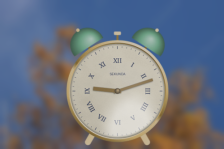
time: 9:12
